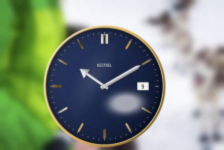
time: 10:10
